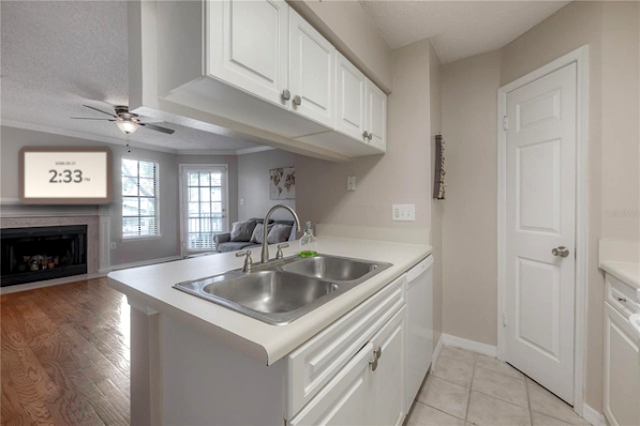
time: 2:33
